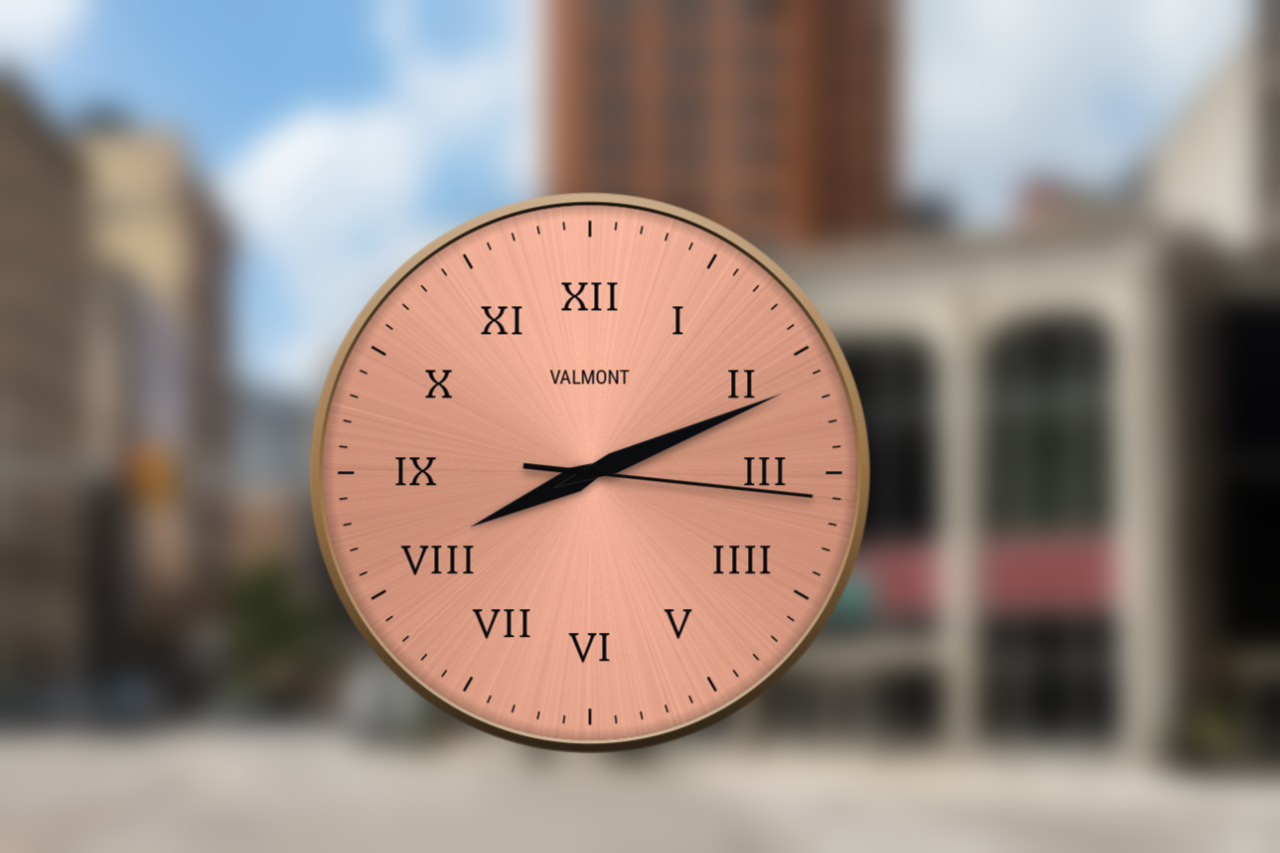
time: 8:11:16
